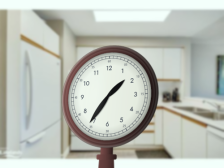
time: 1:36
